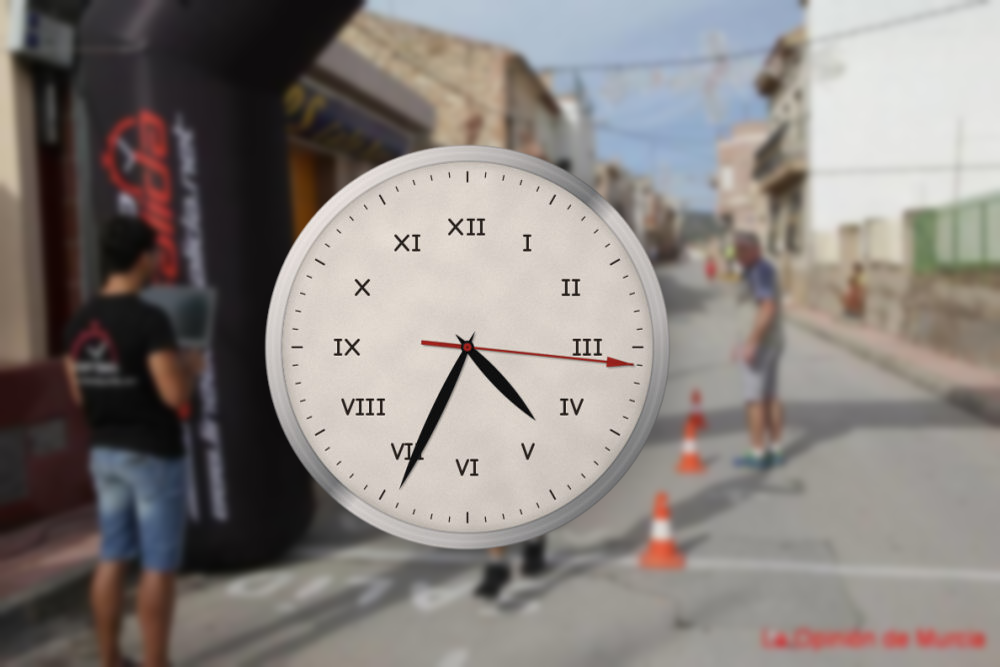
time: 4:34:16
